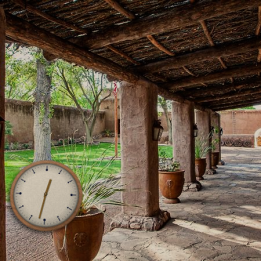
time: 12:32
